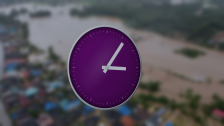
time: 3:06
